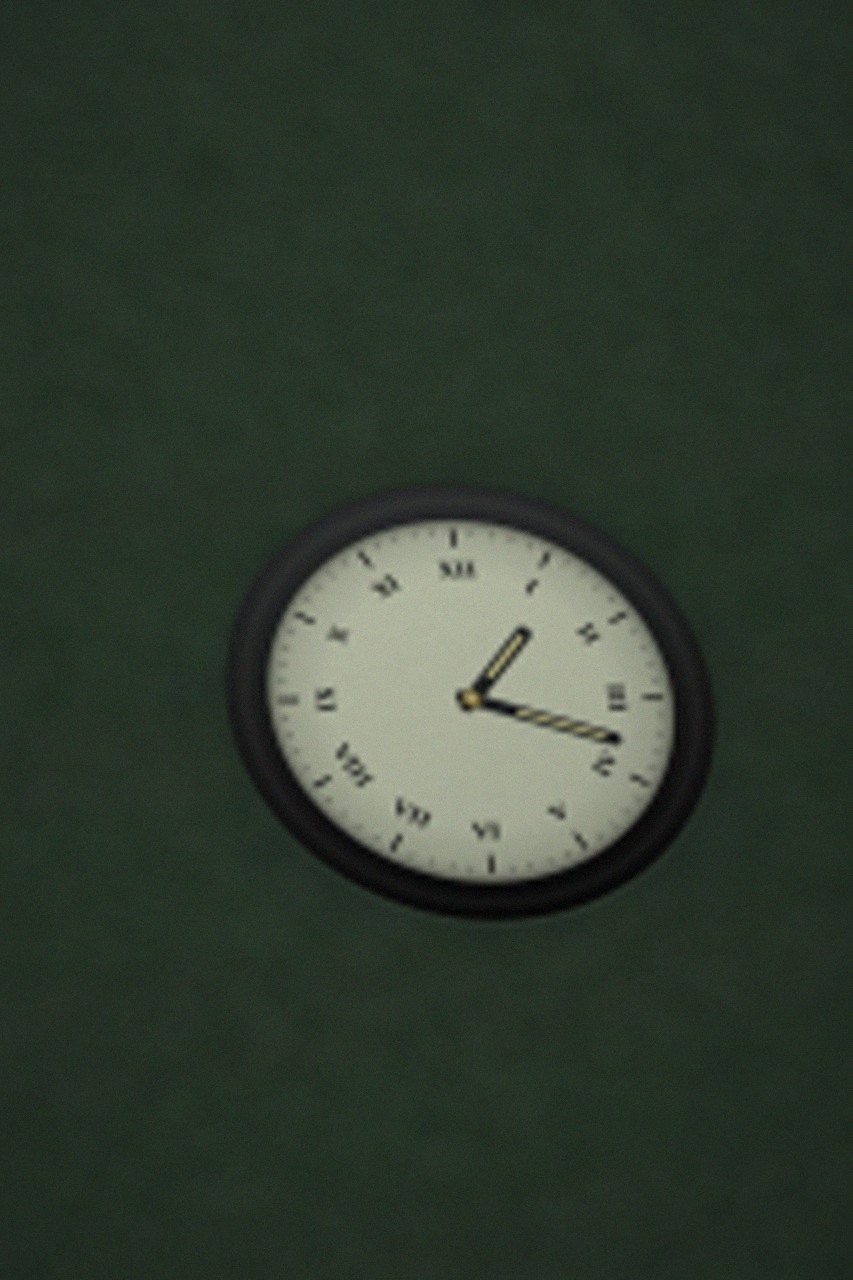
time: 1:18
